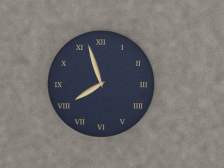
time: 7:57
